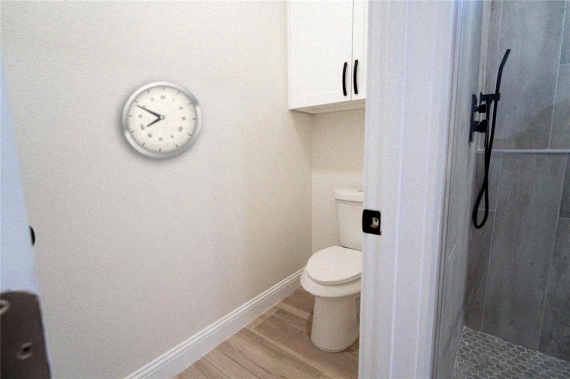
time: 7:49
